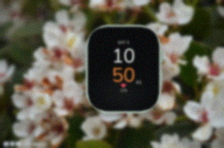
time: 10:50
